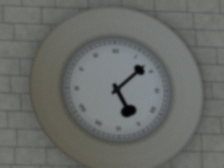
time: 5:08
